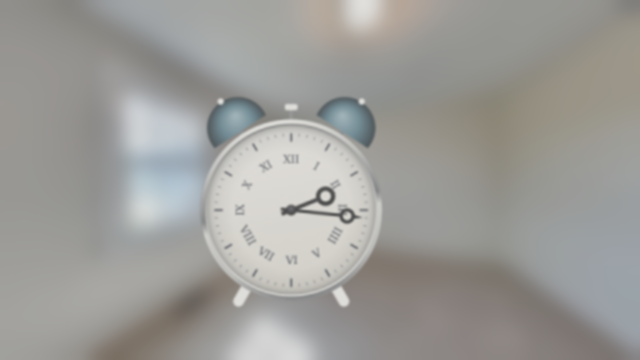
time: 2:16
